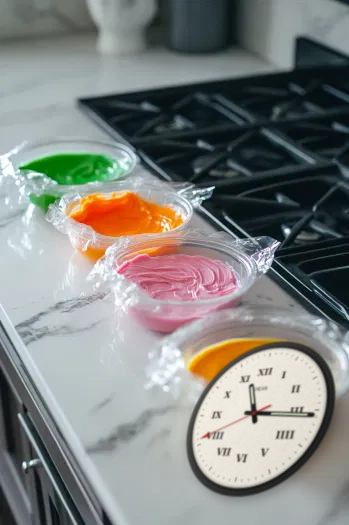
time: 11:15:41
